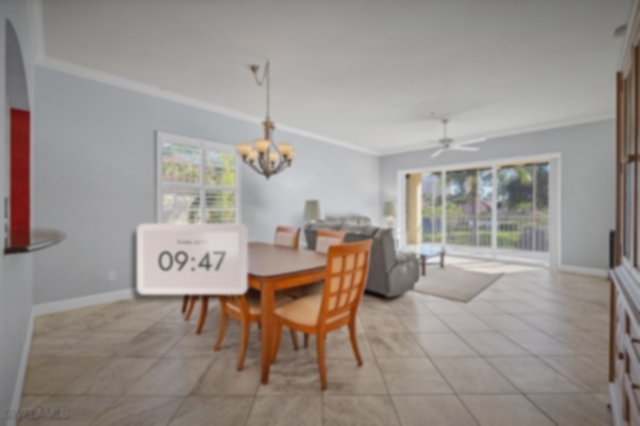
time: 9:47
